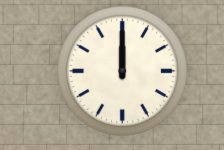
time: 12:00
